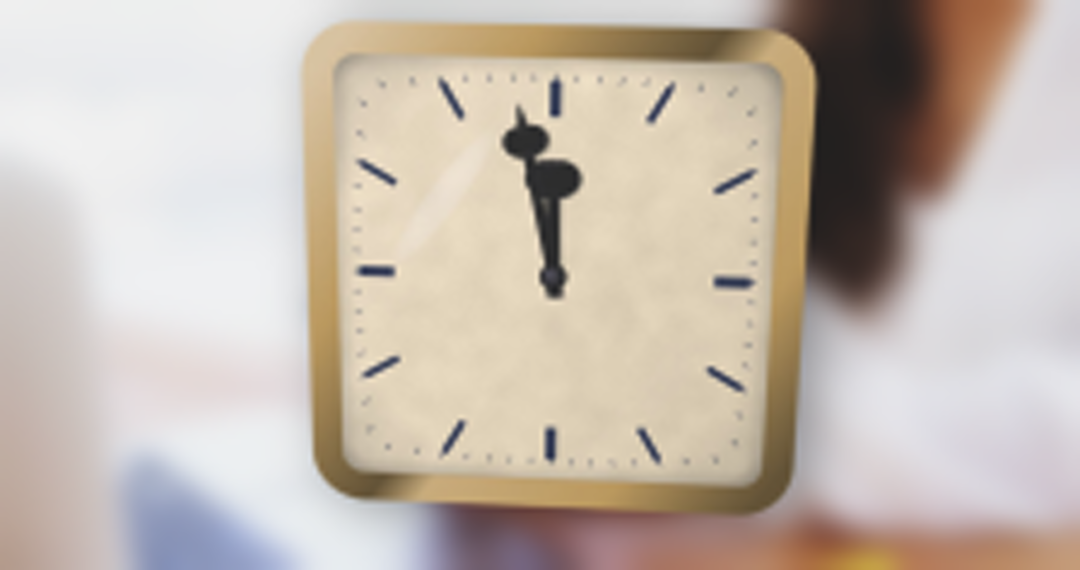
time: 11:58
